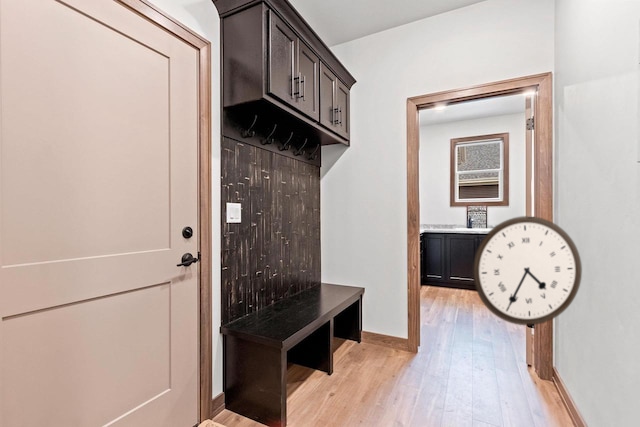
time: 4:35
